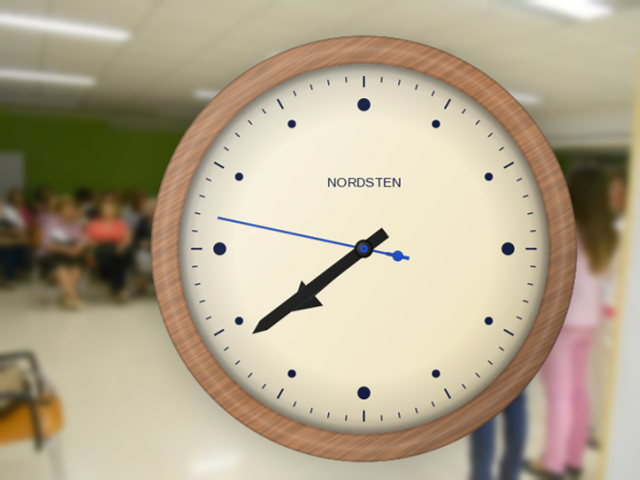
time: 7:38:47
